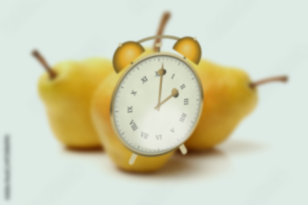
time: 2:01
